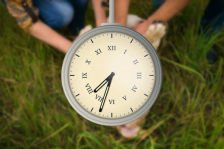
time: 7:33
